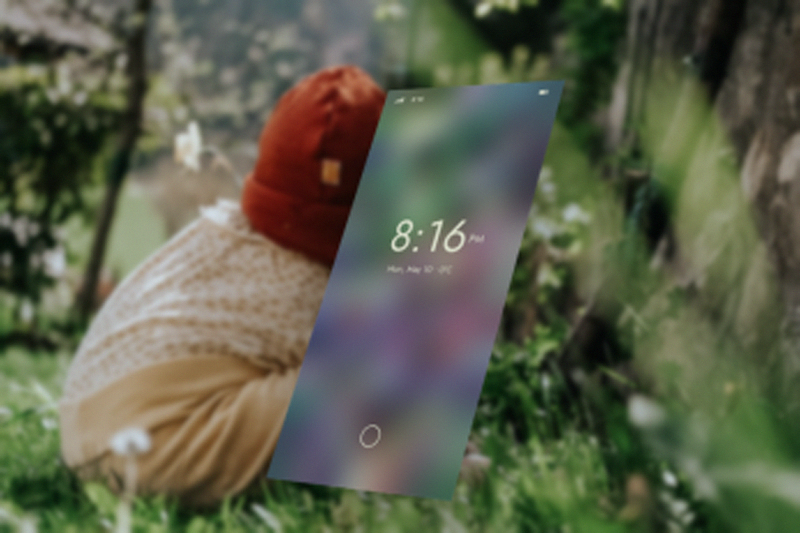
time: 8:16
